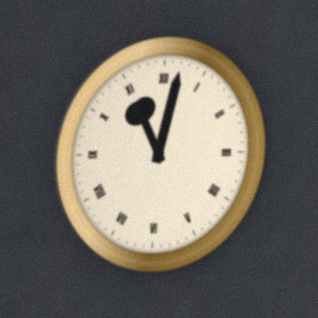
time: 11:02
